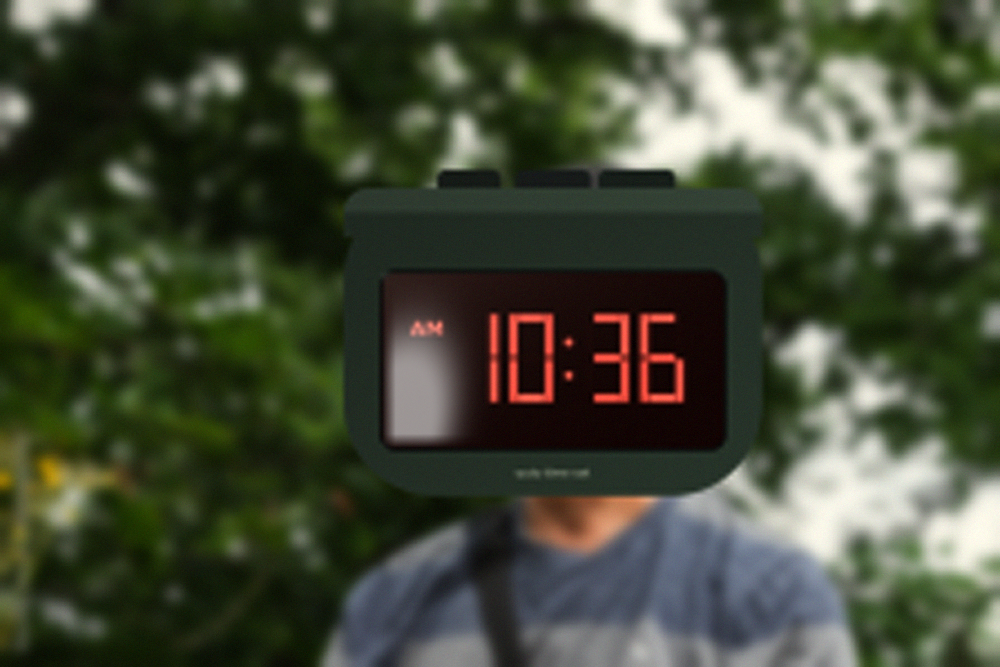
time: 10:36
